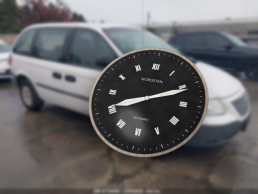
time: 8:11
